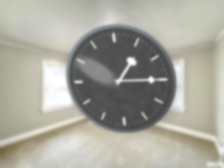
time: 1:15
